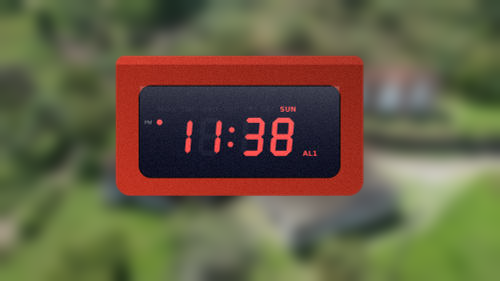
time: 11:38
